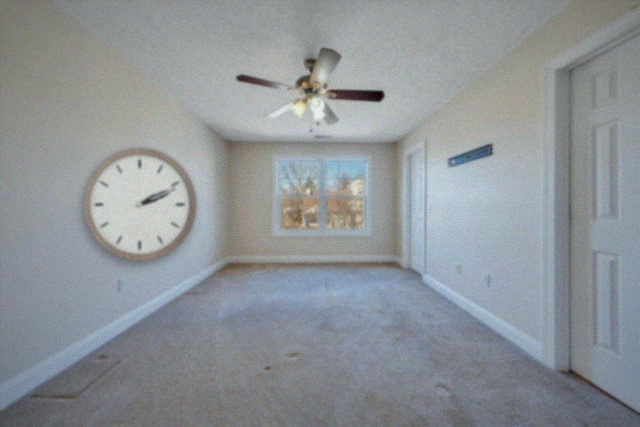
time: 2:11
